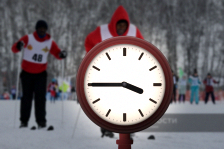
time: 3:45
